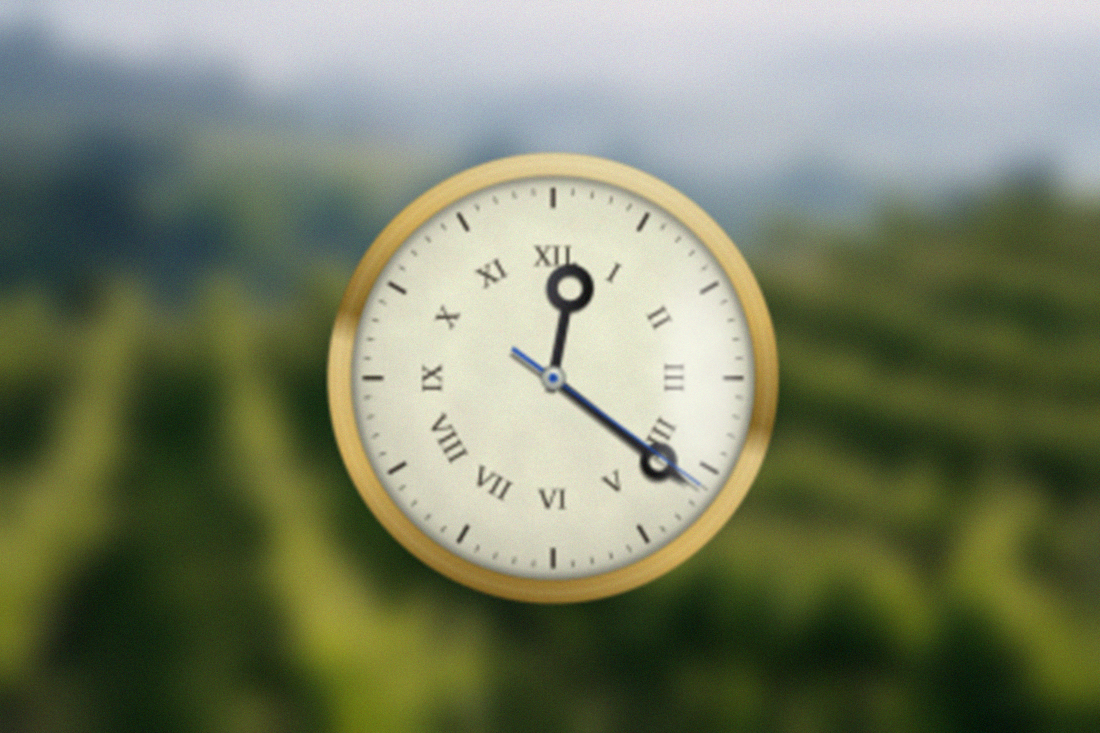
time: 12:21:21
